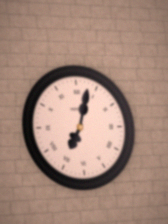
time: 7:03
